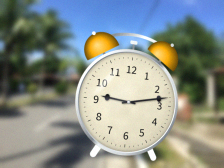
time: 9:13
